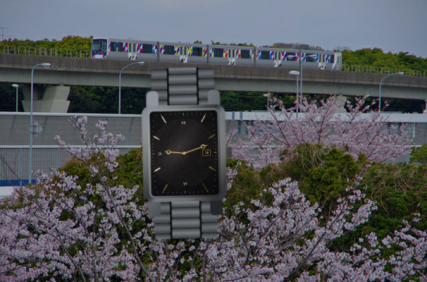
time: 9:12
